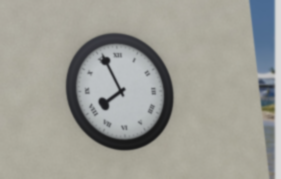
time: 7:56
